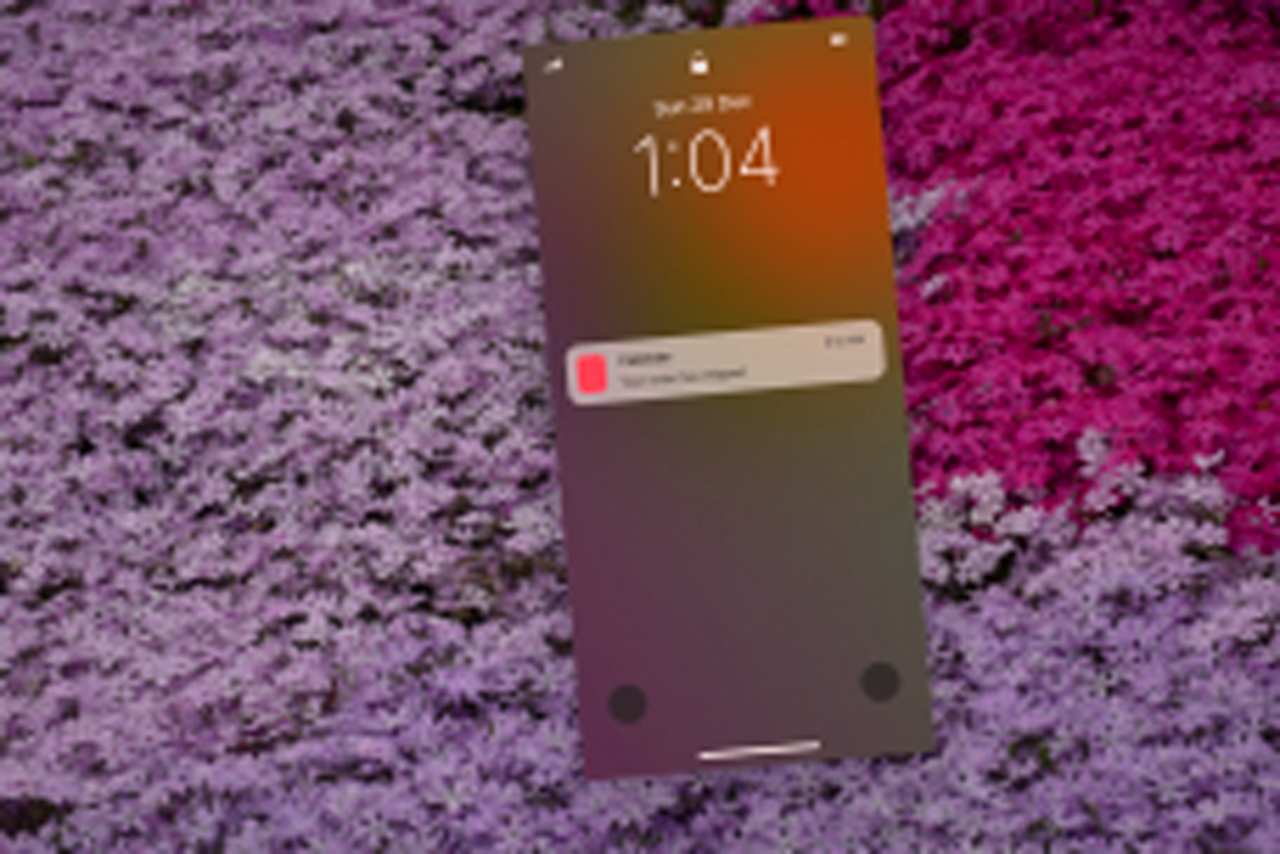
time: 1:04
